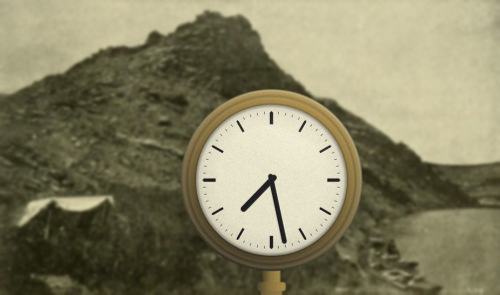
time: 7:28
